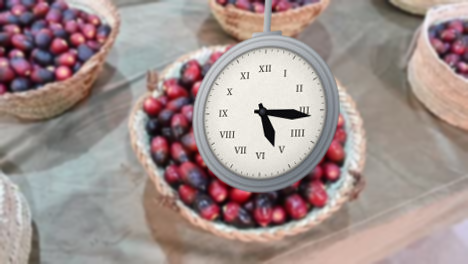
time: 5:16
